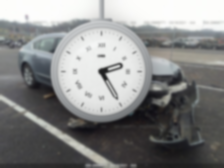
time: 2:25
